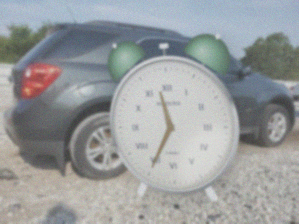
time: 11:35
